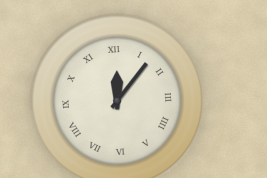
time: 12:07
